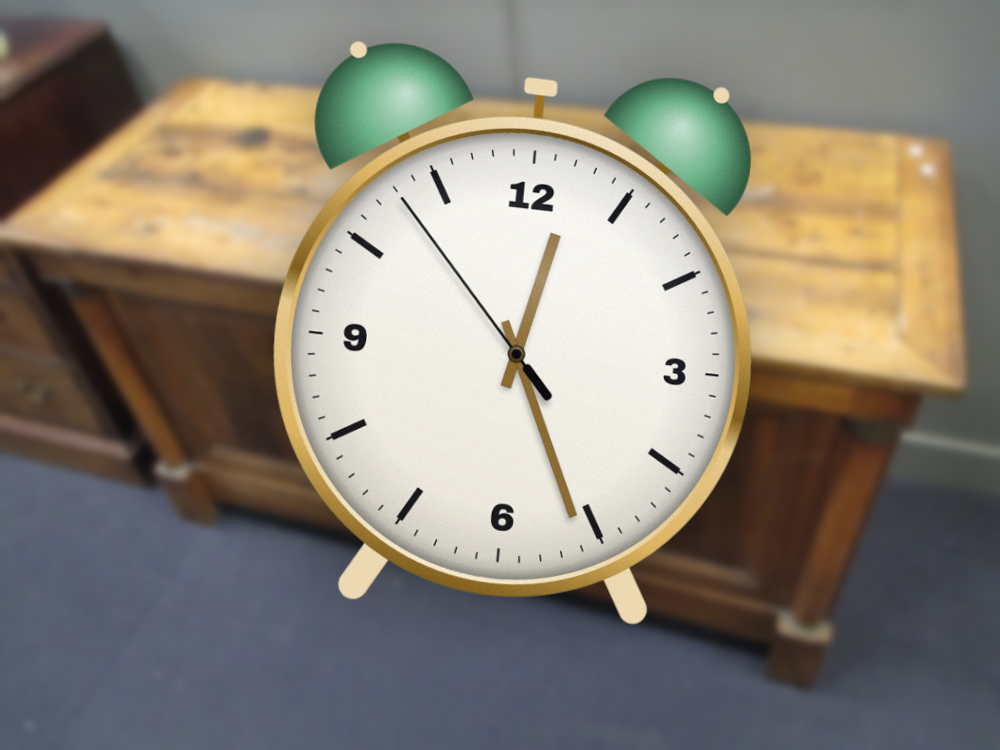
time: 12:25:53
